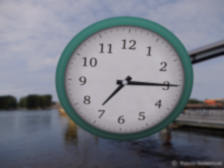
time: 7:15
